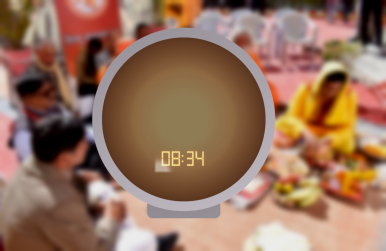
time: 8:34
